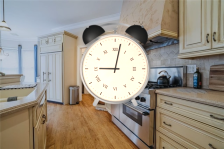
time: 9:02
